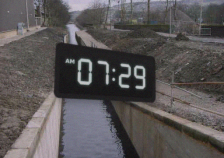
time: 7:29
